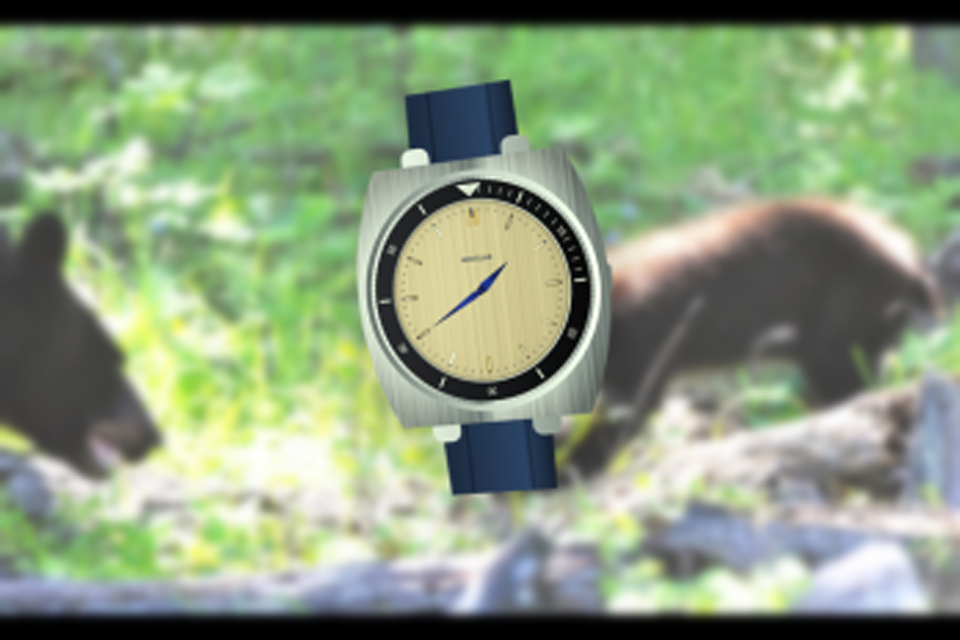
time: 1:40
